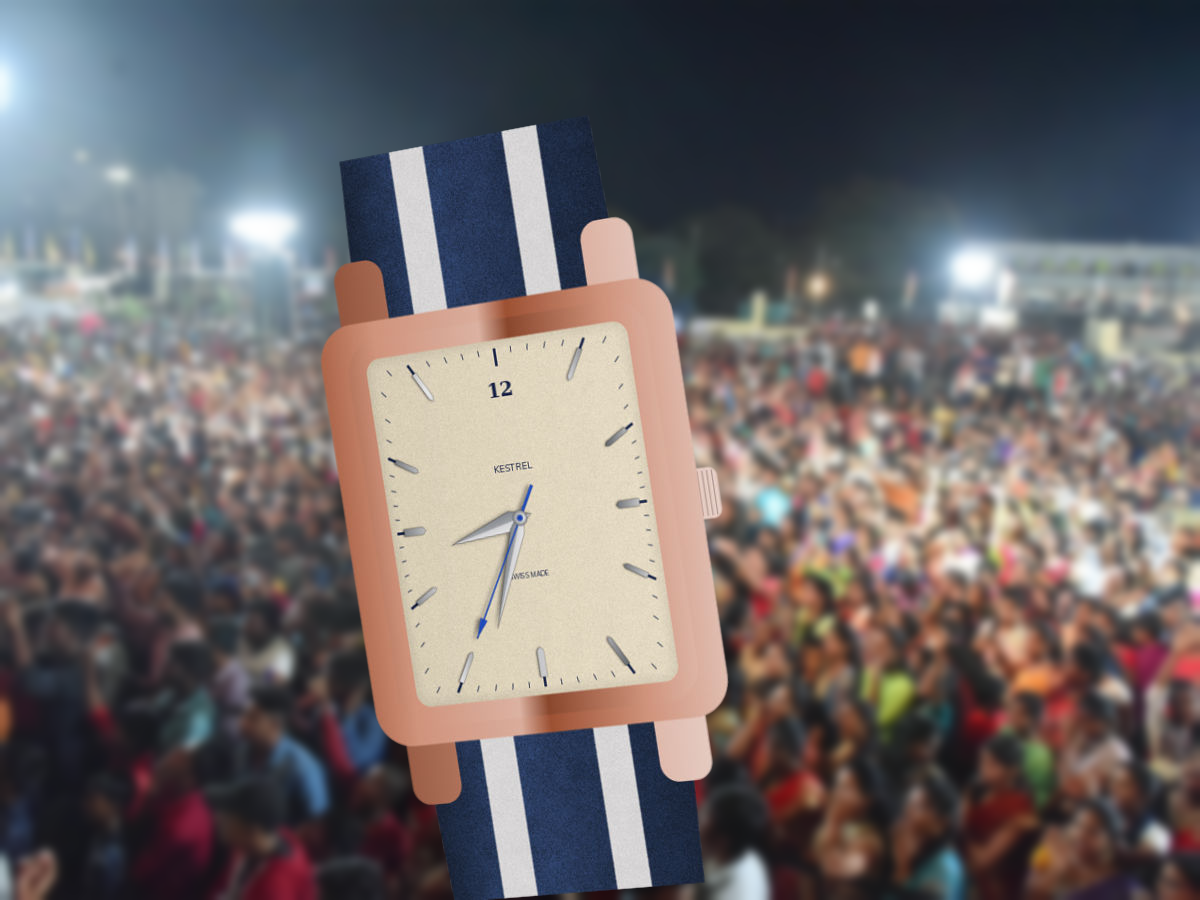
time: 8:33:35
